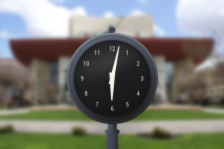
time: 6:02
